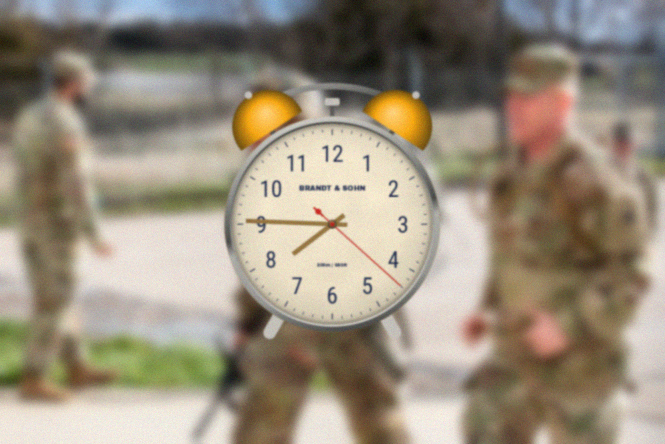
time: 7:45:22
